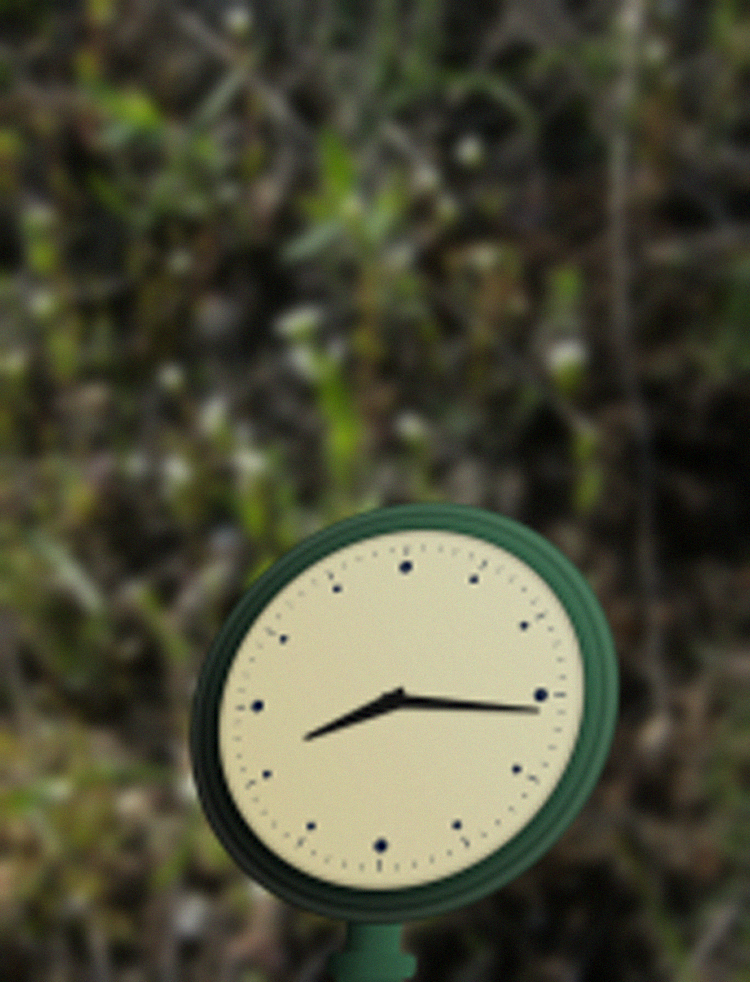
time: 8:16
